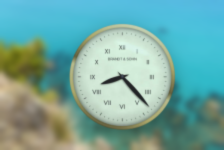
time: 8:23
